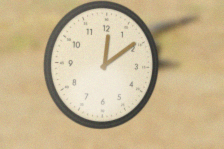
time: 12:09
